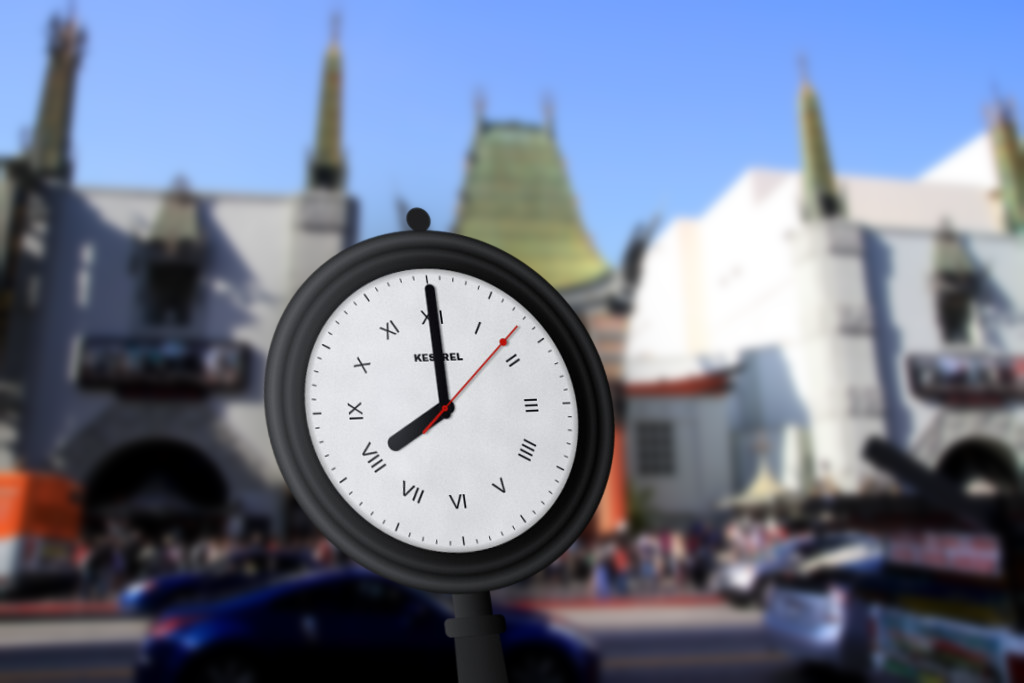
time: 8:00:08
